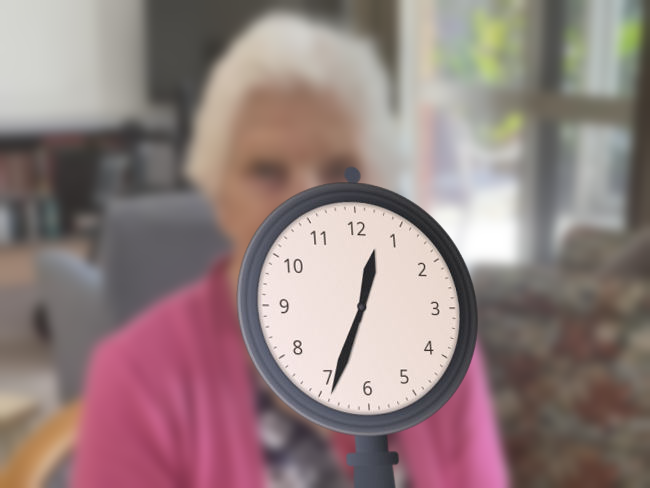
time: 12:34
